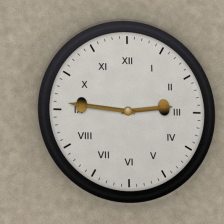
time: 2:46
